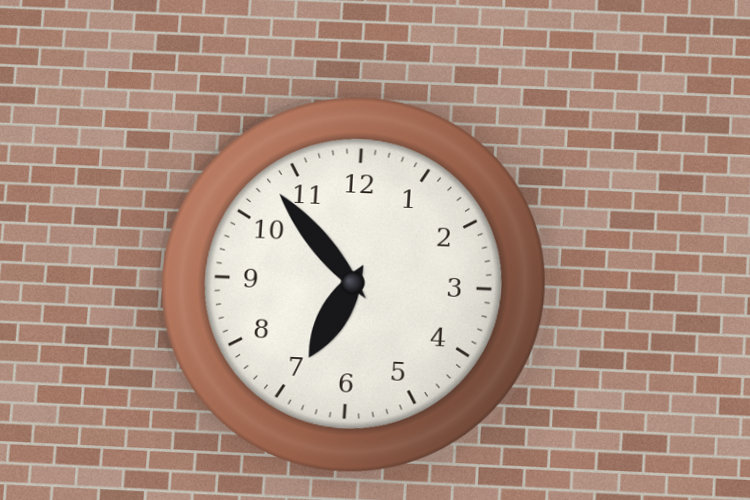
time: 6:53
